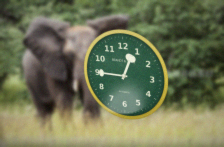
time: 12:45
